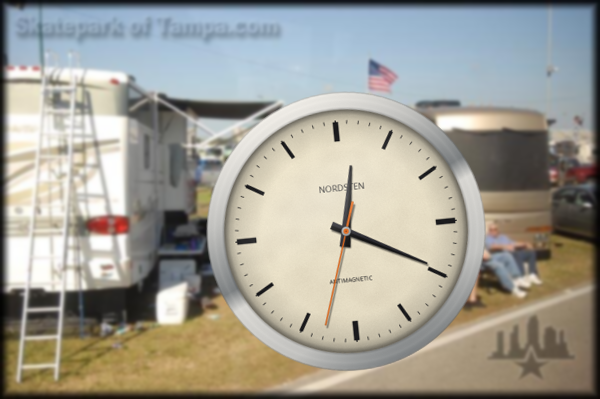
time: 12:19:33
